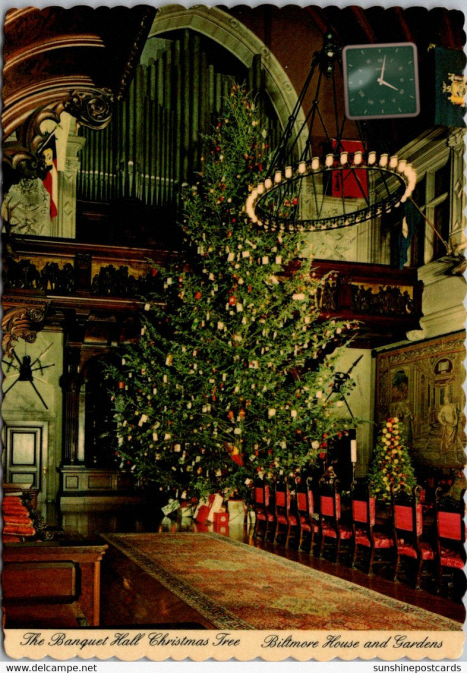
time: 4:02
